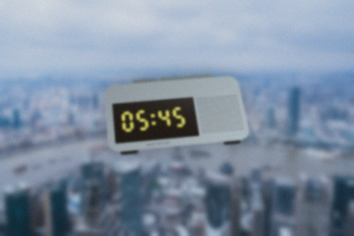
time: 5:45
